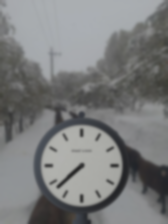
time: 7:38
